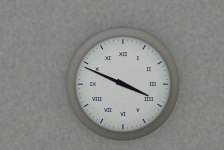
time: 3:49
